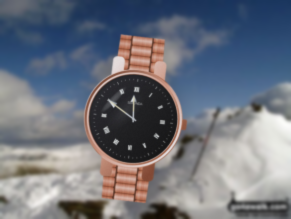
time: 11:50
